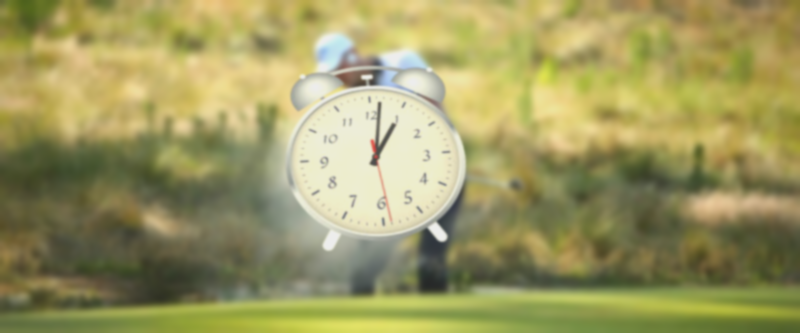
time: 1:01:29
